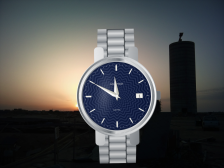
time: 11:50
